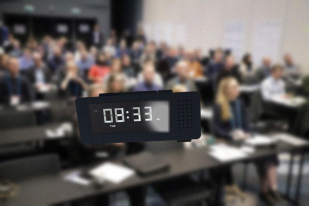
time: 8:33
